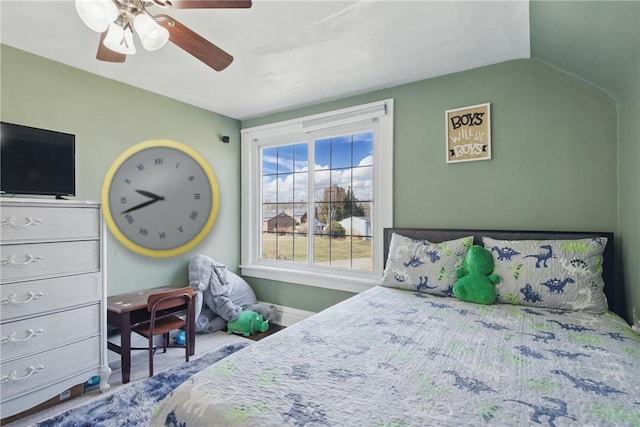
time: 9:42
